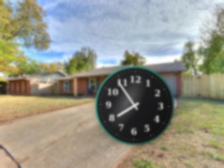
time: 7:54
